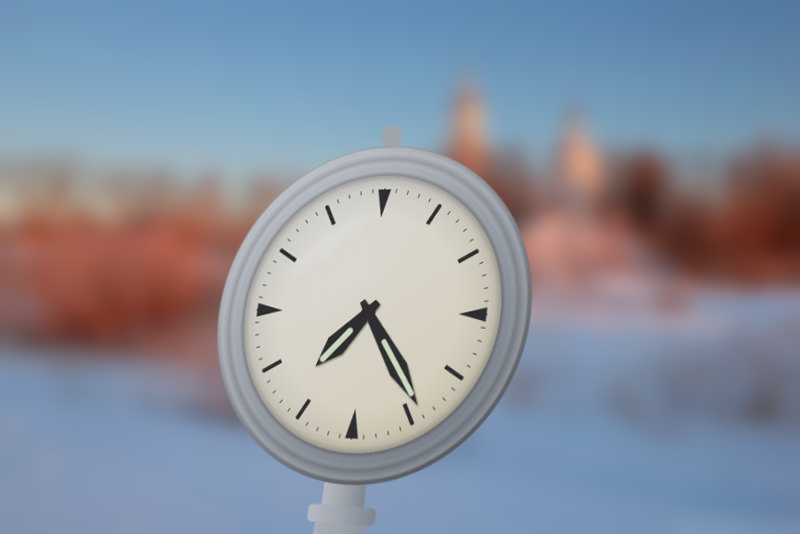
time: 7:24
